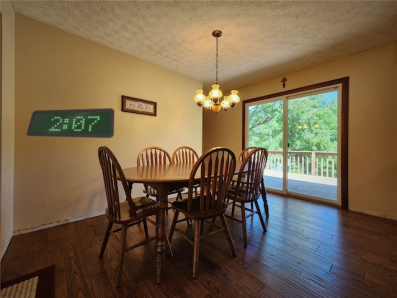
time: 2:07
